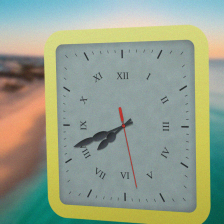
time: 7:41:28
